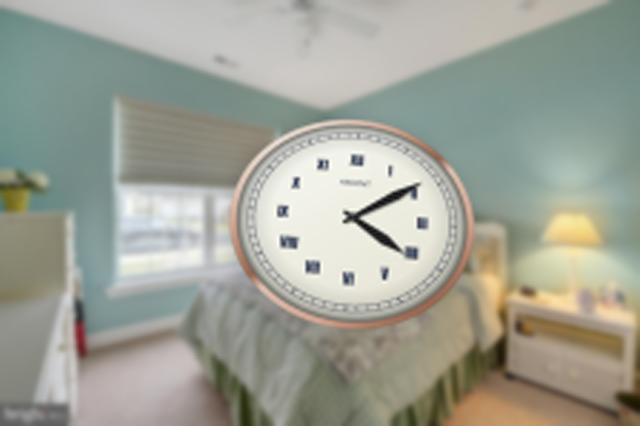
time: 4:09
